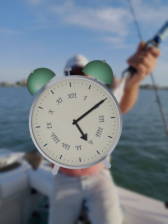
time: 5:10
